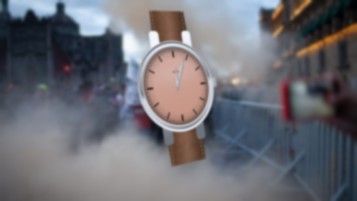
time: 12:04
